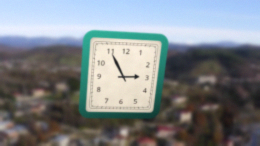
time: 2:55
